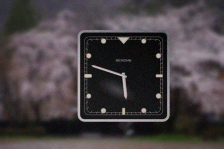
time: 5:48
